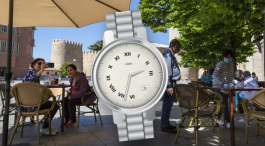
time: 2:33
